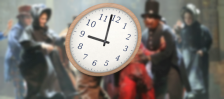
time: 8:58
